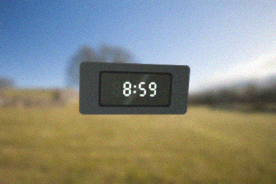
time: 8:59
